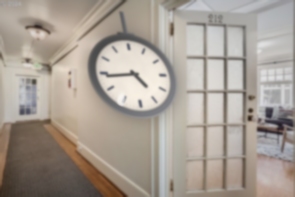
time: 4:44
